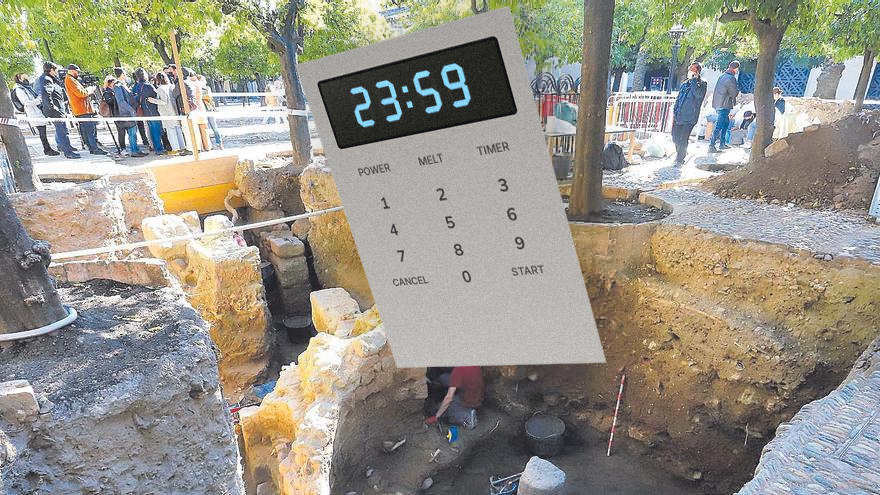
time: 23:59
